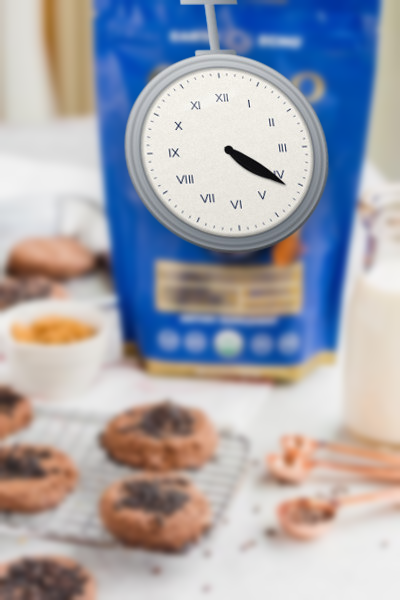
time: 4:21
